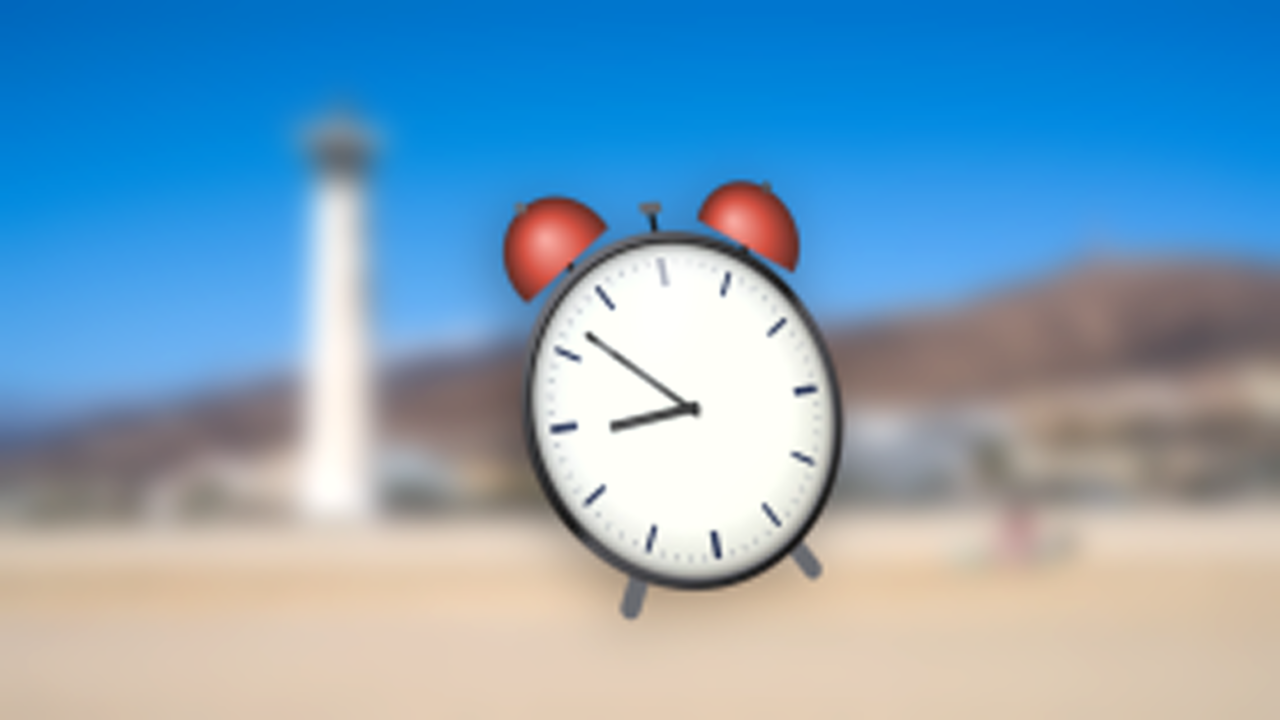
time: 8:52
